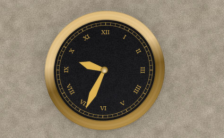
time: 9:34
